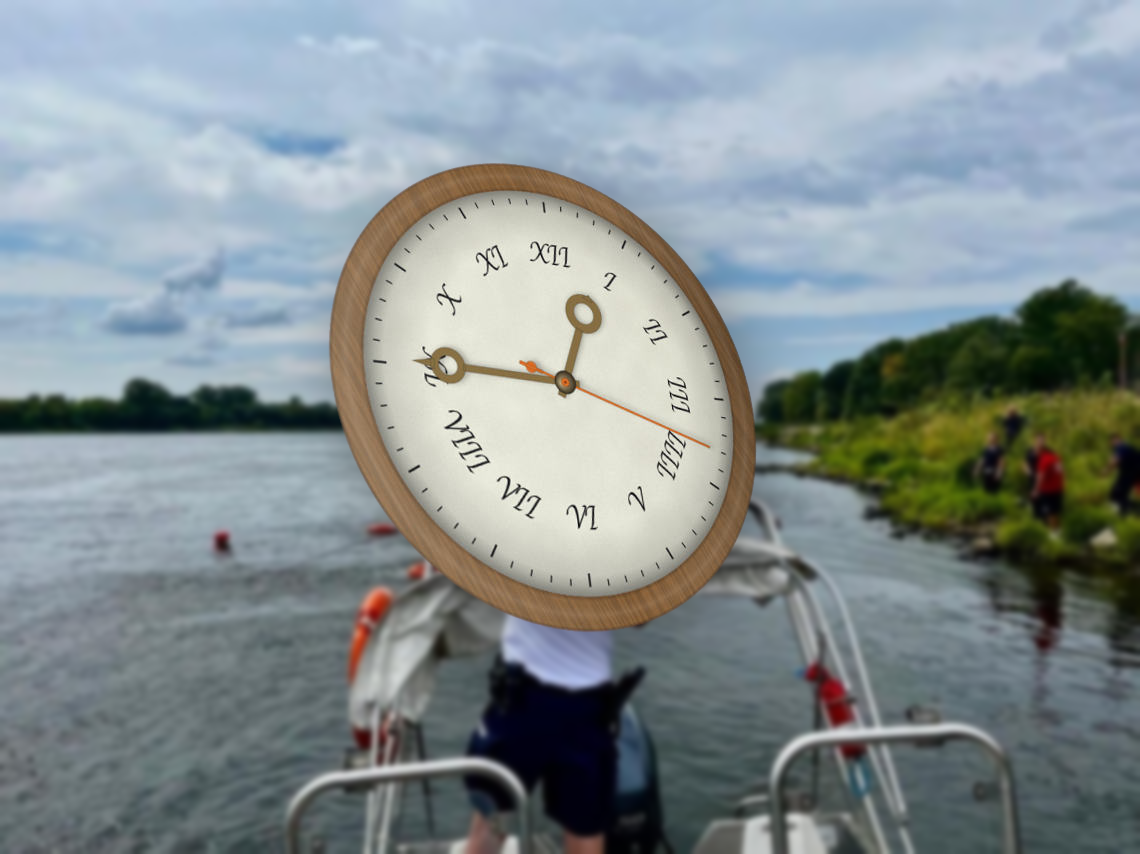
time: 12:45:18
